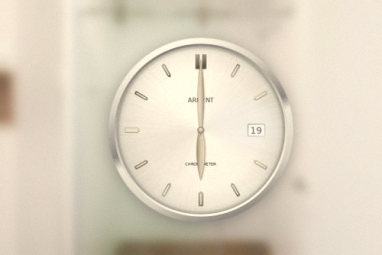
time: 6:00
